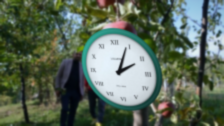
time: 2:04
